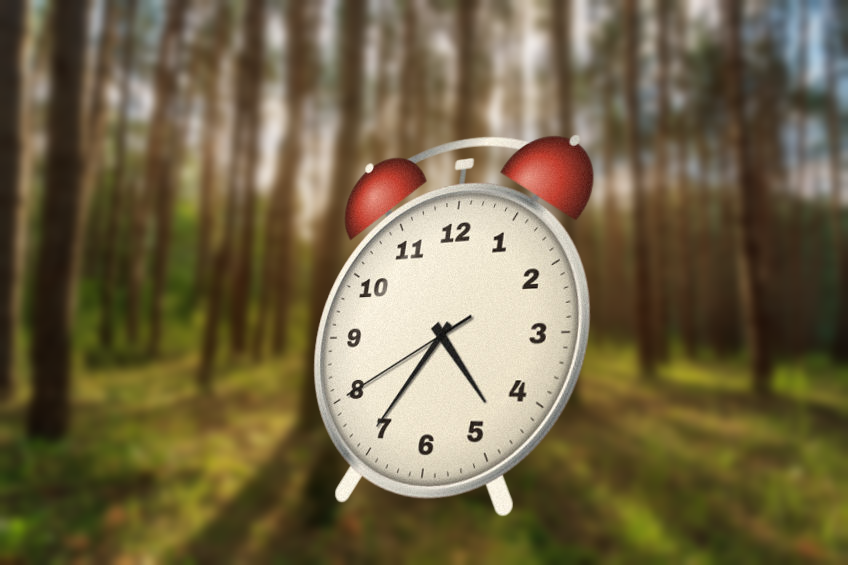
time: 4:35:40
